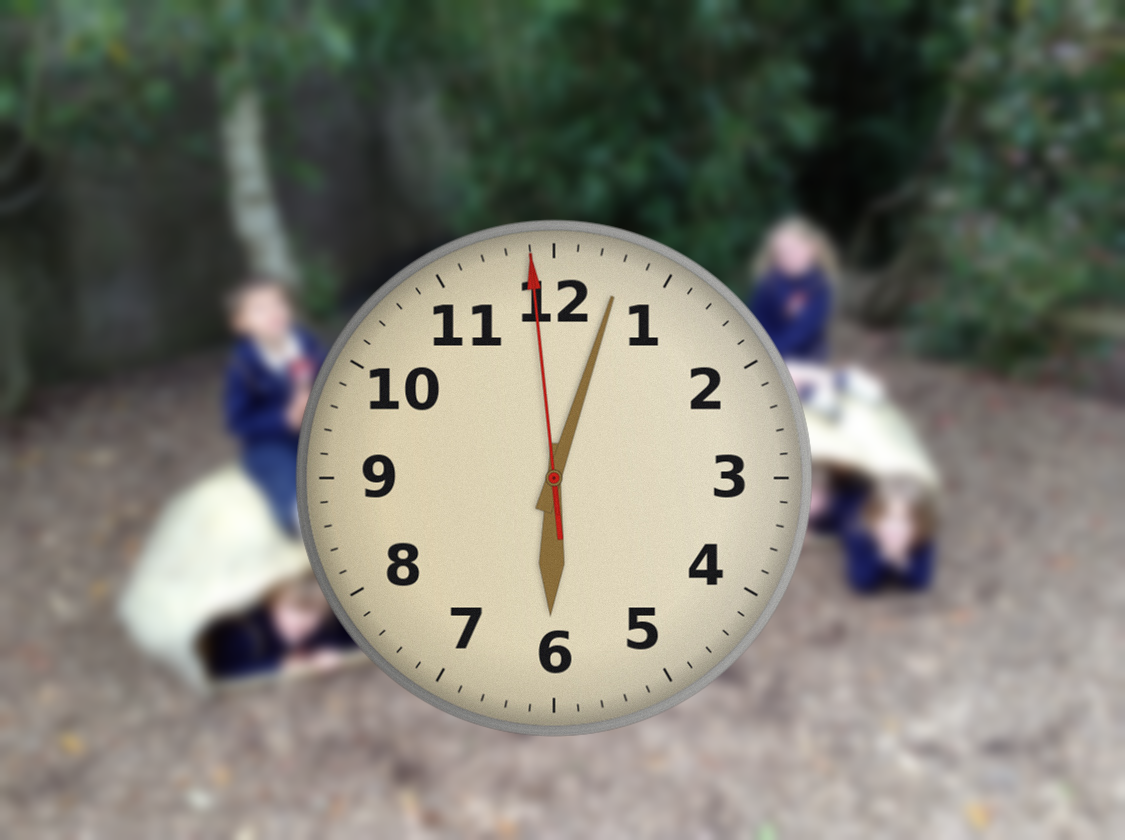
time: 6:02:59
